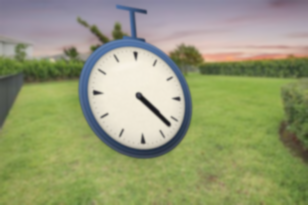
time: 4:22
